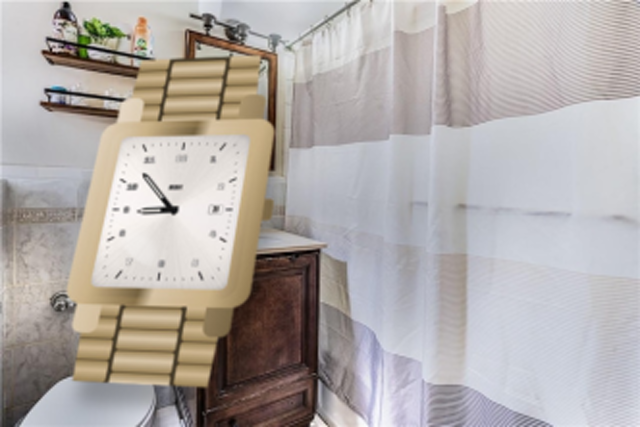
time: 8:53
